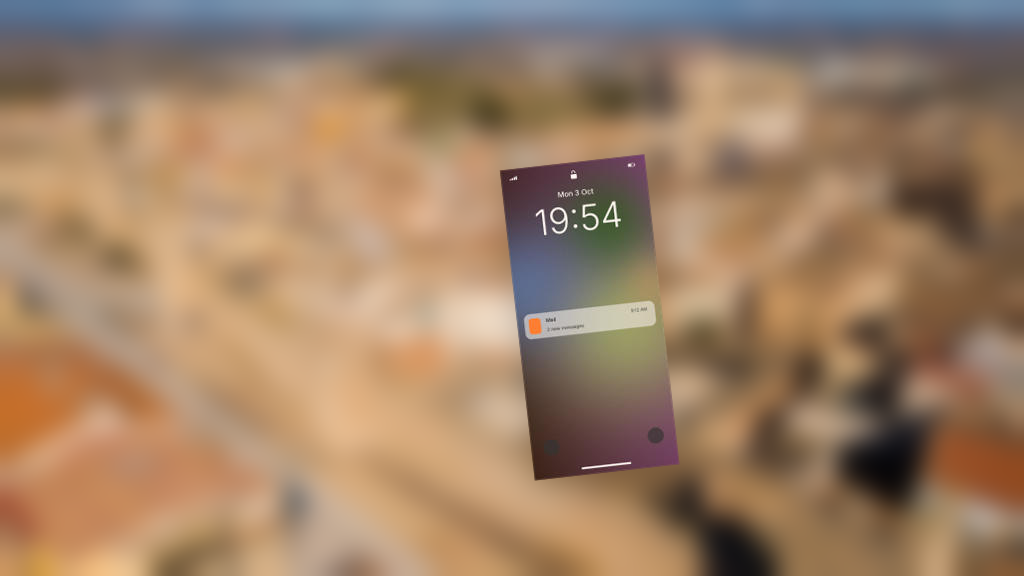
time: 19:54
